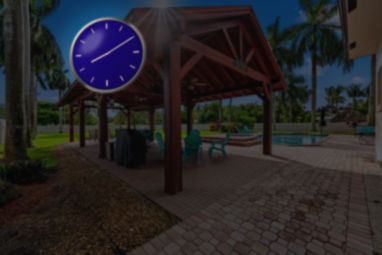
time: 8:10
